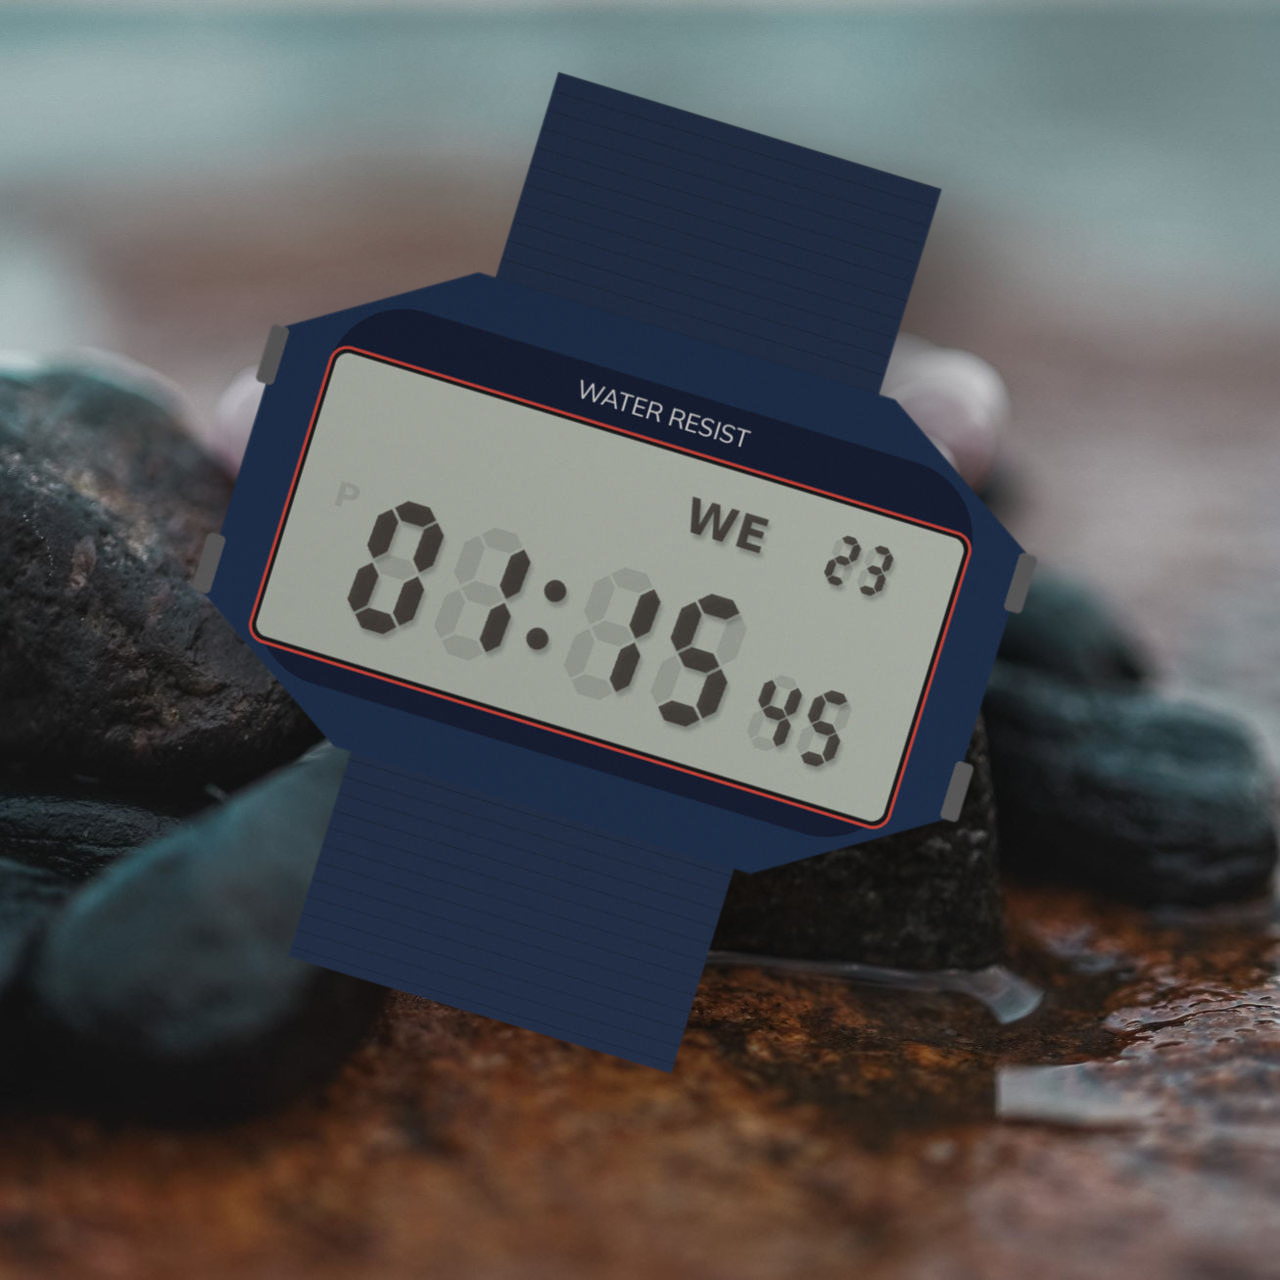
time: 1:15:45
